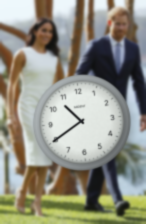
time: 10:40
